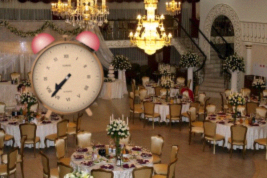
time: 7:37
